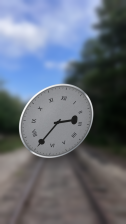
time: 2:35
